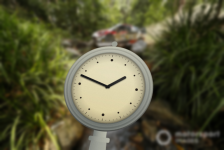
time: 1:48
